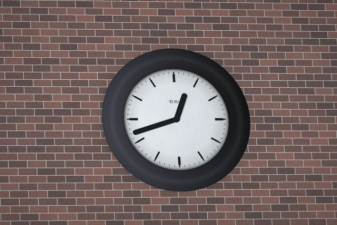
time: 12:42
